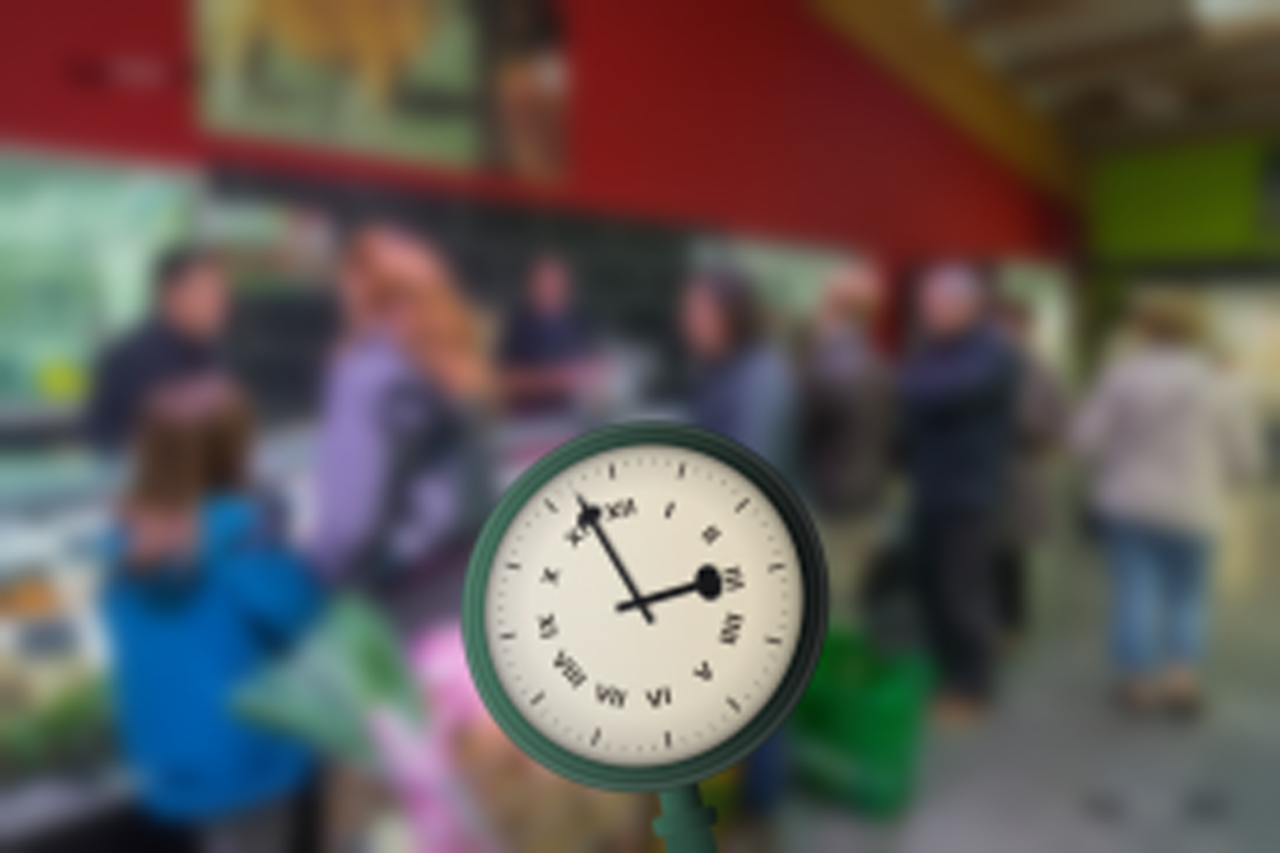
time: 2:57
